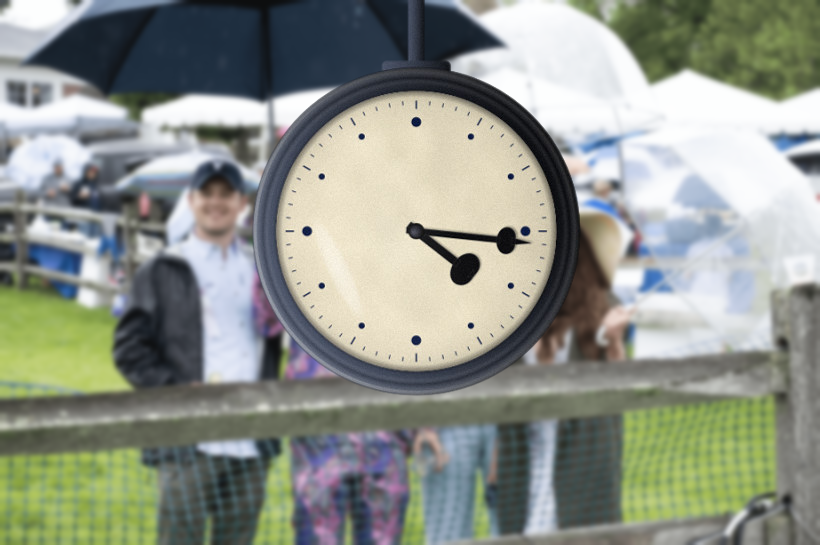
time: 4:16
